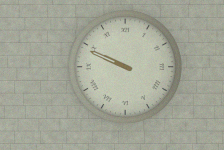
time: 9:49
